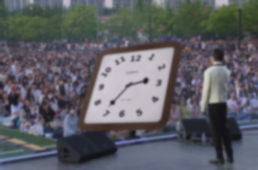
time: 2:36
